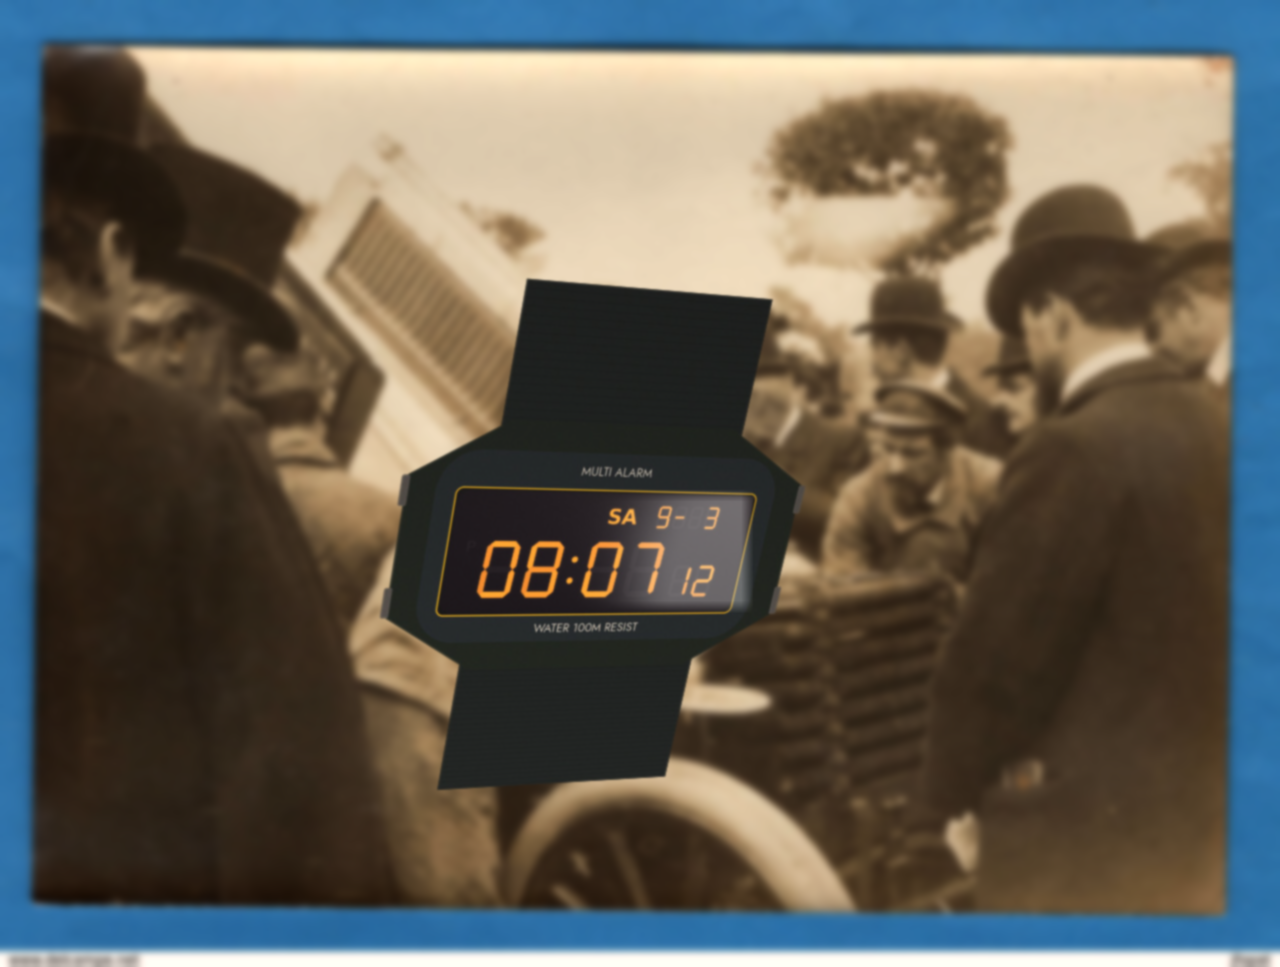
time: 8:07:12
